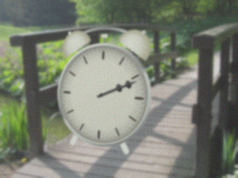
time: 2:11
